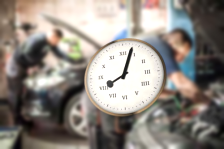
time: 8:03
